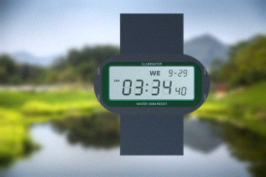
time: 3:34:40
